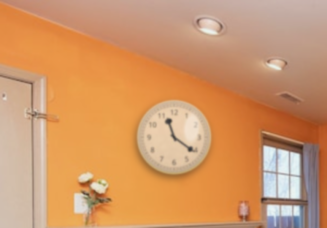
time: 11:21
